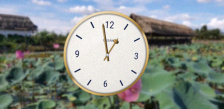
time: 12:58
